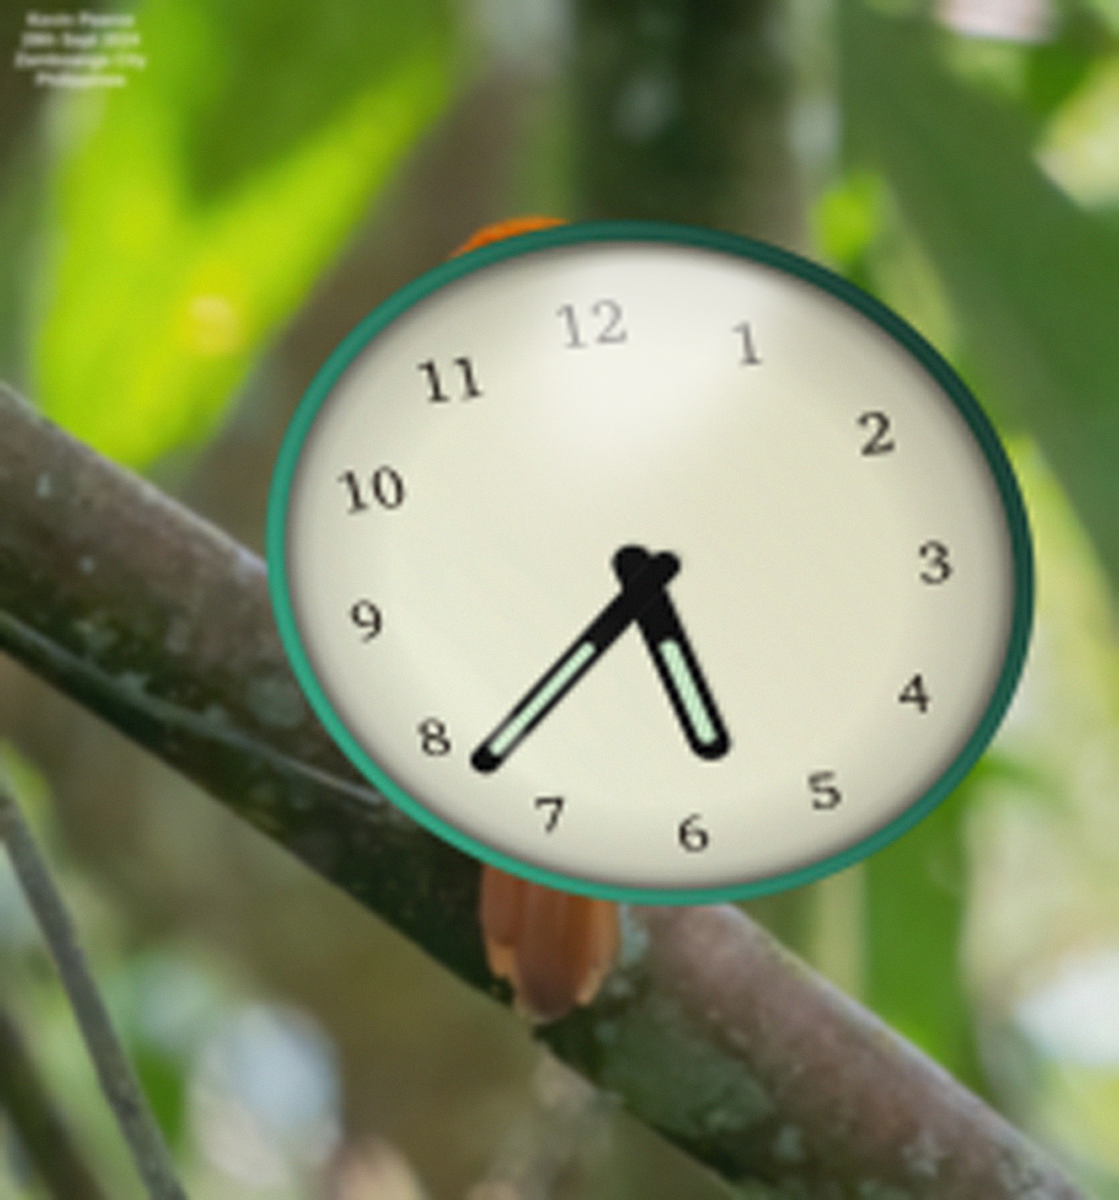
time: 5:38
